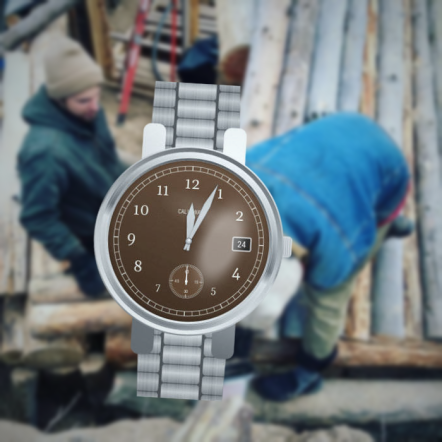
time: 12:04
